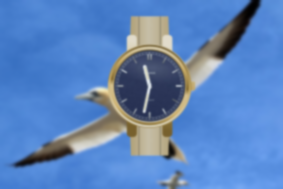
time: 11:32
